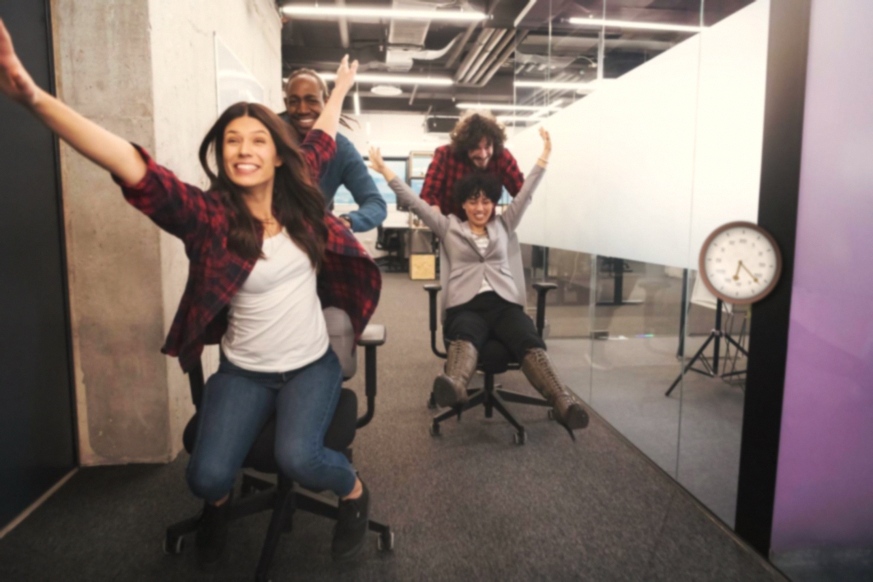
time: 6:22
